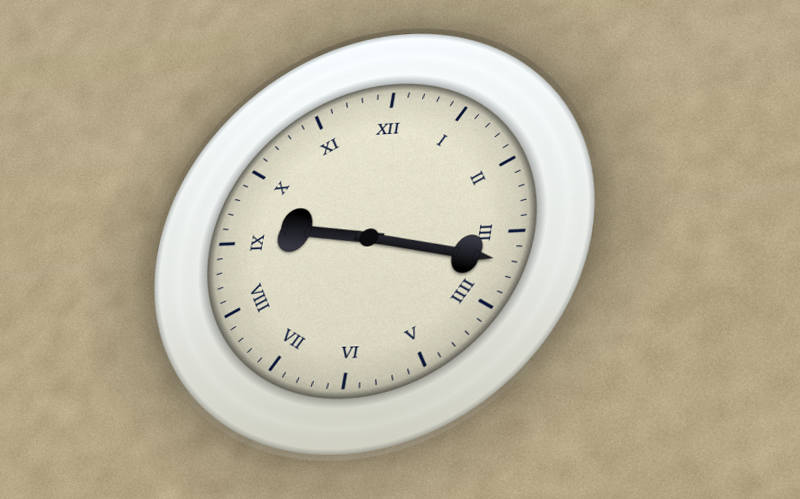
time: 9:17
